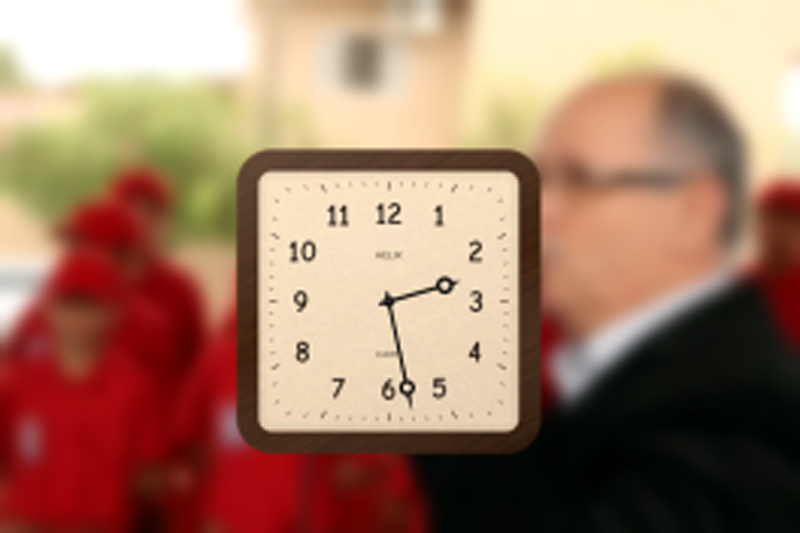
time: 2:28
